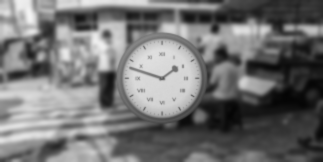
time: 1:48
